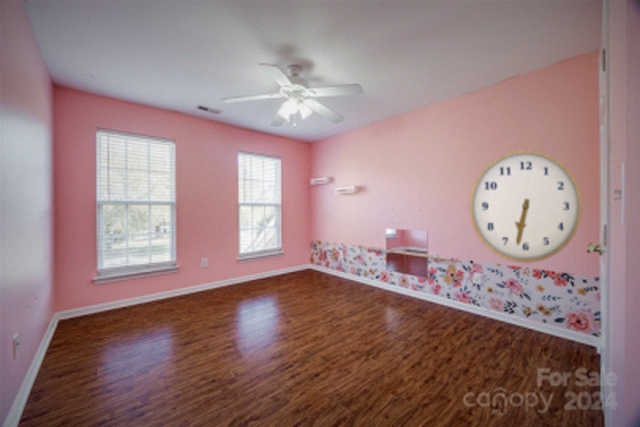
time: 6:32
